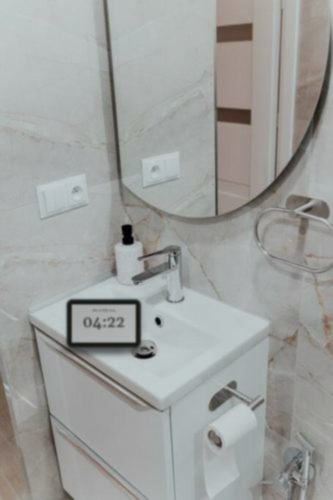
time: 4:22
